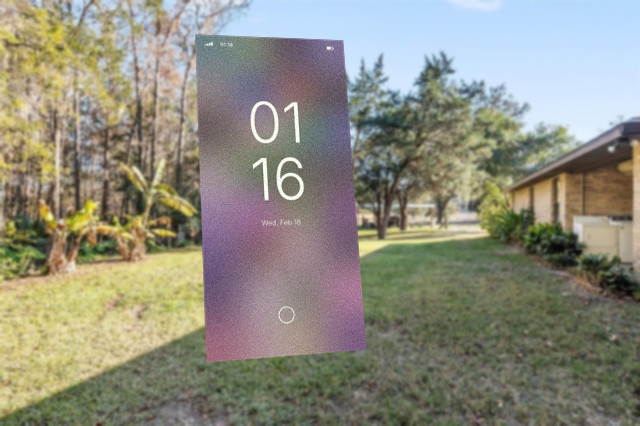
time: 1:16
